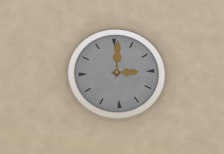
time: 3:01
